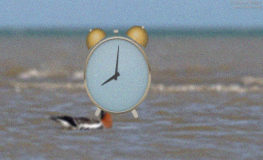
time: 8:01
